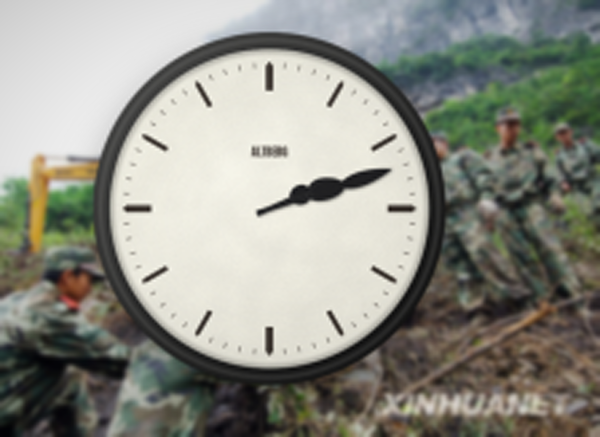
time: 2:12
